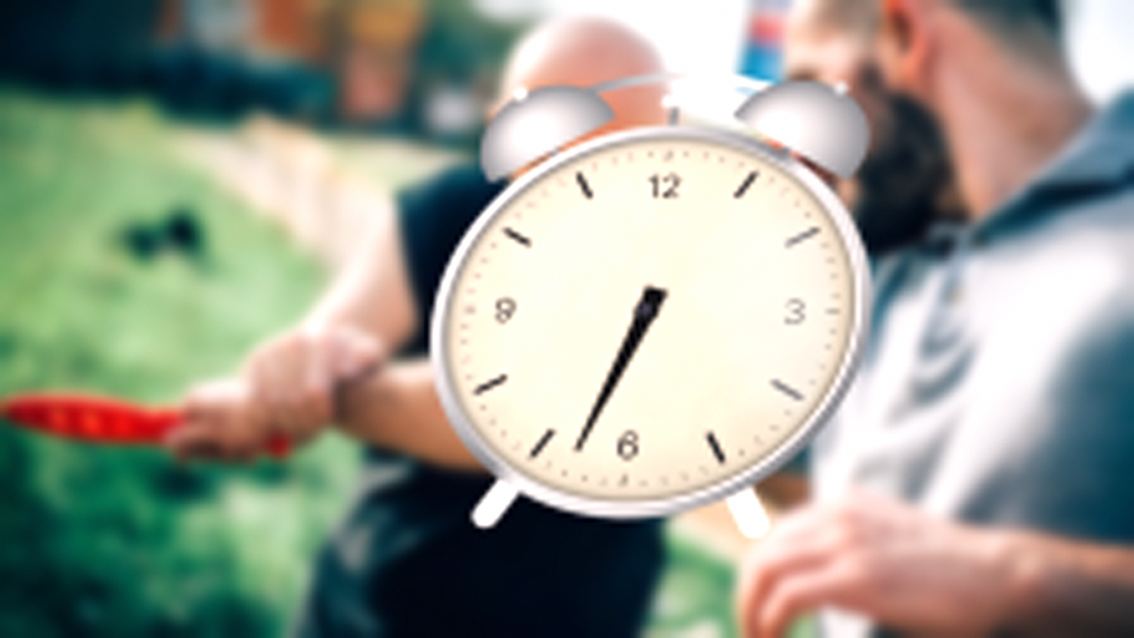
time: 6:33
